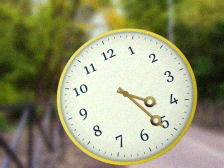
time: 4:26
